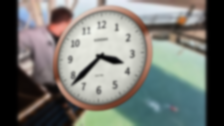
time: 3:38
